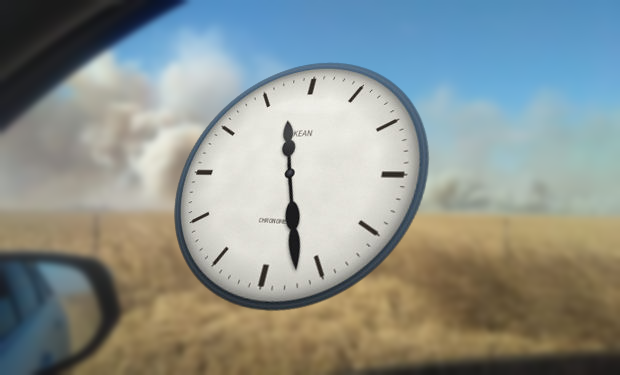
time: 11:27
